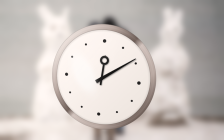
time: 12:09
